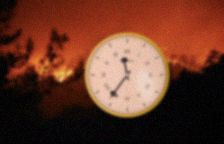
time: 11:36
